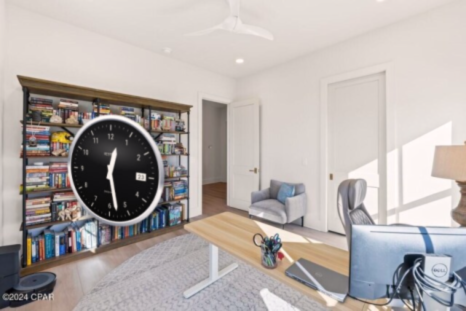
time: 12:28
